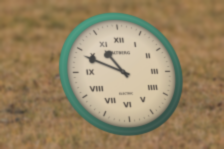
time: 10:49
